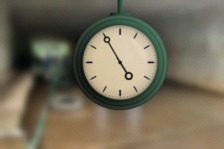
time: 4:55
